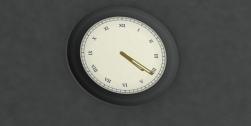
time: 4:21
